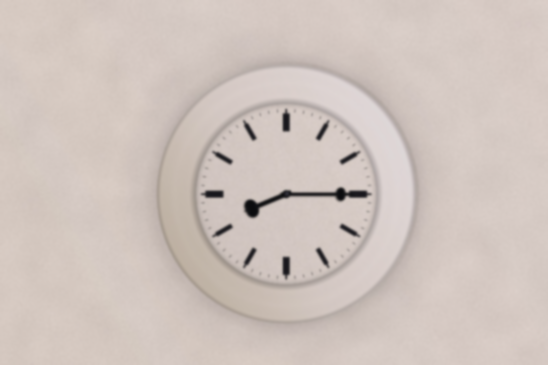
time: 8:15
